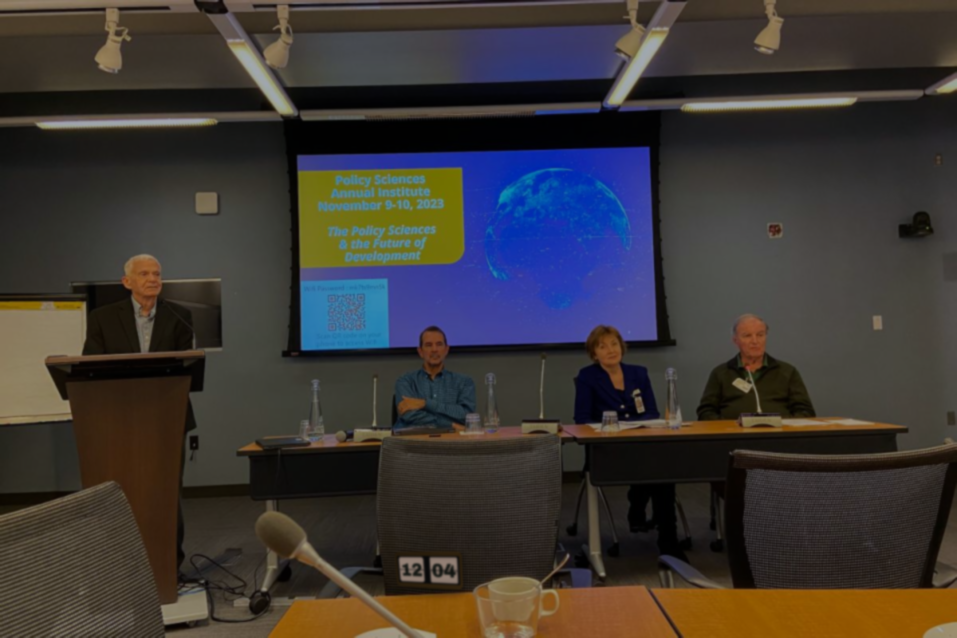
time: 12:04
